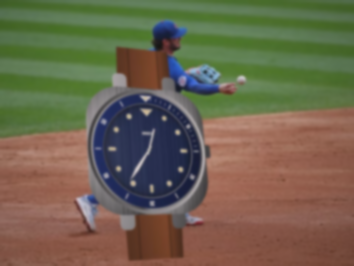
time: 12:36
